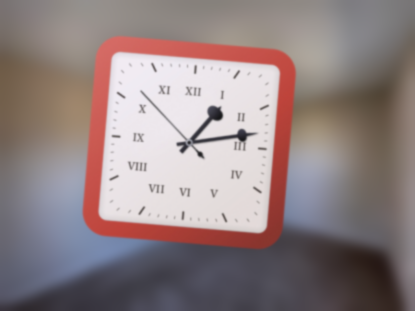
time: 1:12:52
